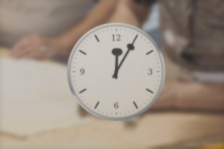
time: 12:05
